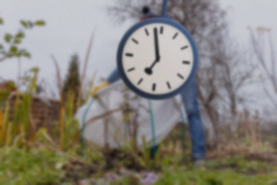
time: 6:58
